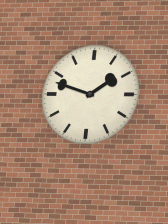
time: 1:48
